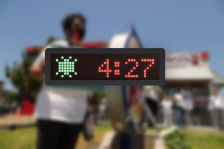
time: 4:27
